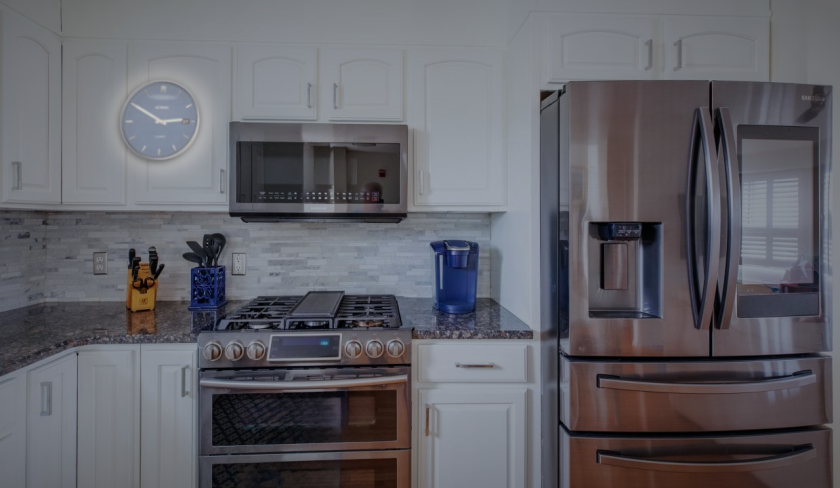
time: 2:50
